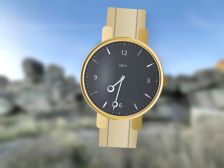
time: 7:32
